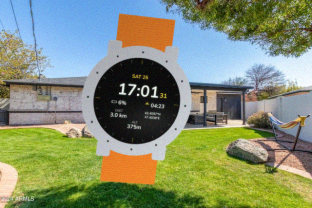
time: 17:01
